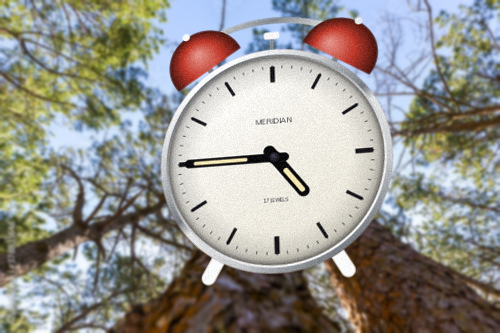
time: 4:45
